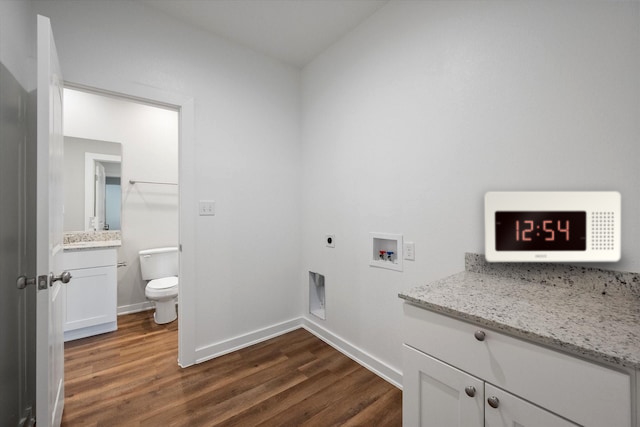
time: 12:54
